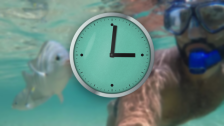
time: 3:01
